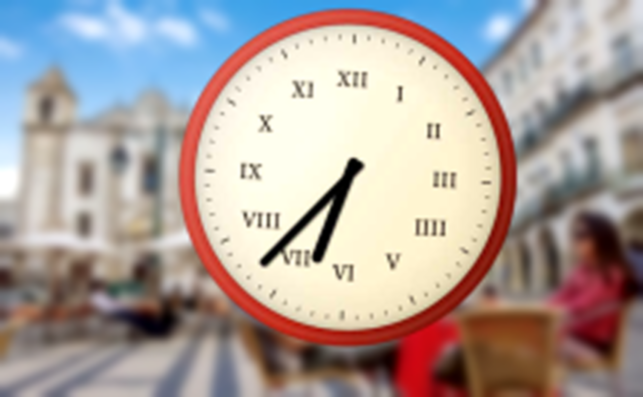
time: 6:37
